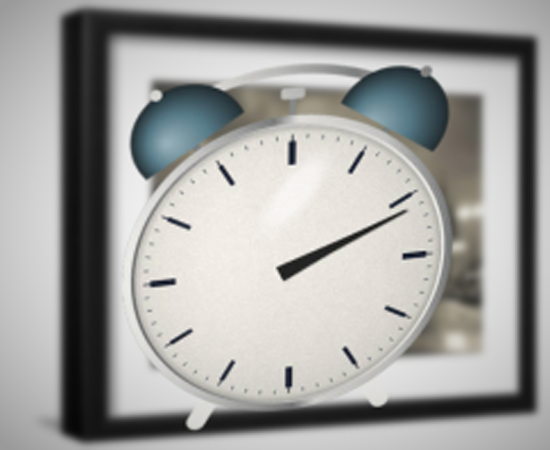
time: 2:11
